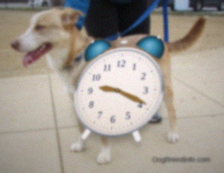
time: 9:19
